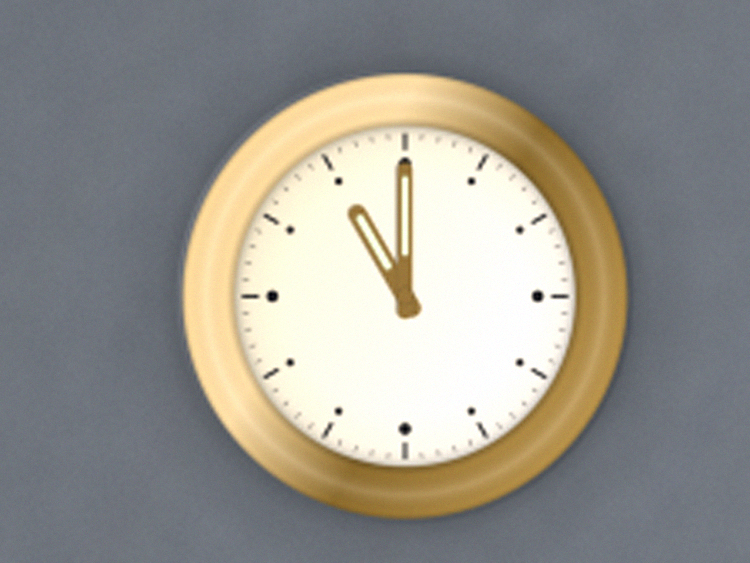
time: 11:00
